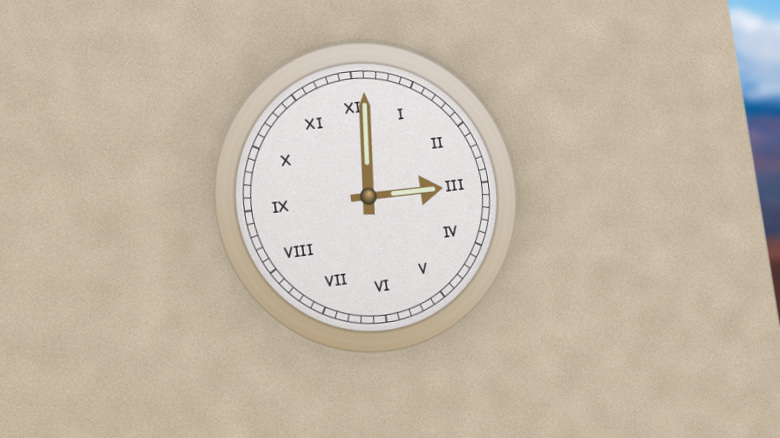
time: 3:01
